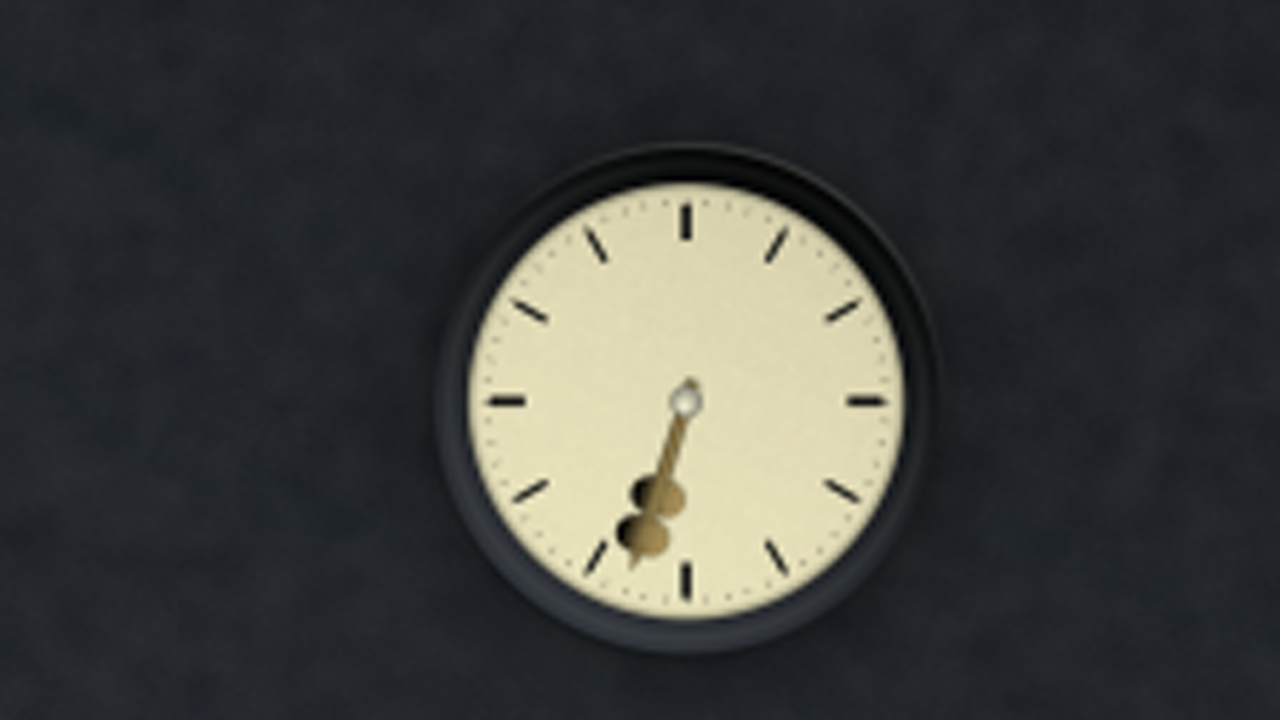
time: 6:33
